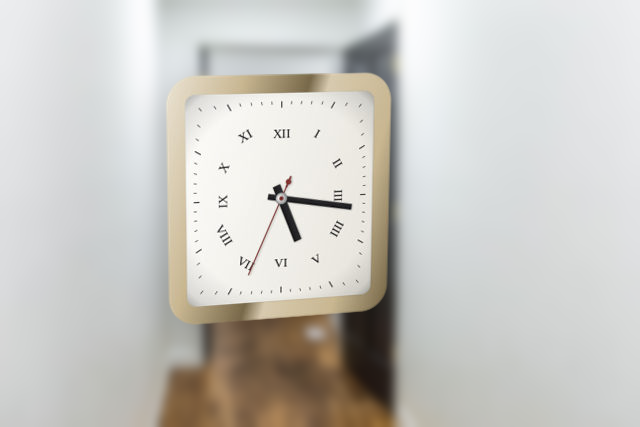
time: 5:16:34
